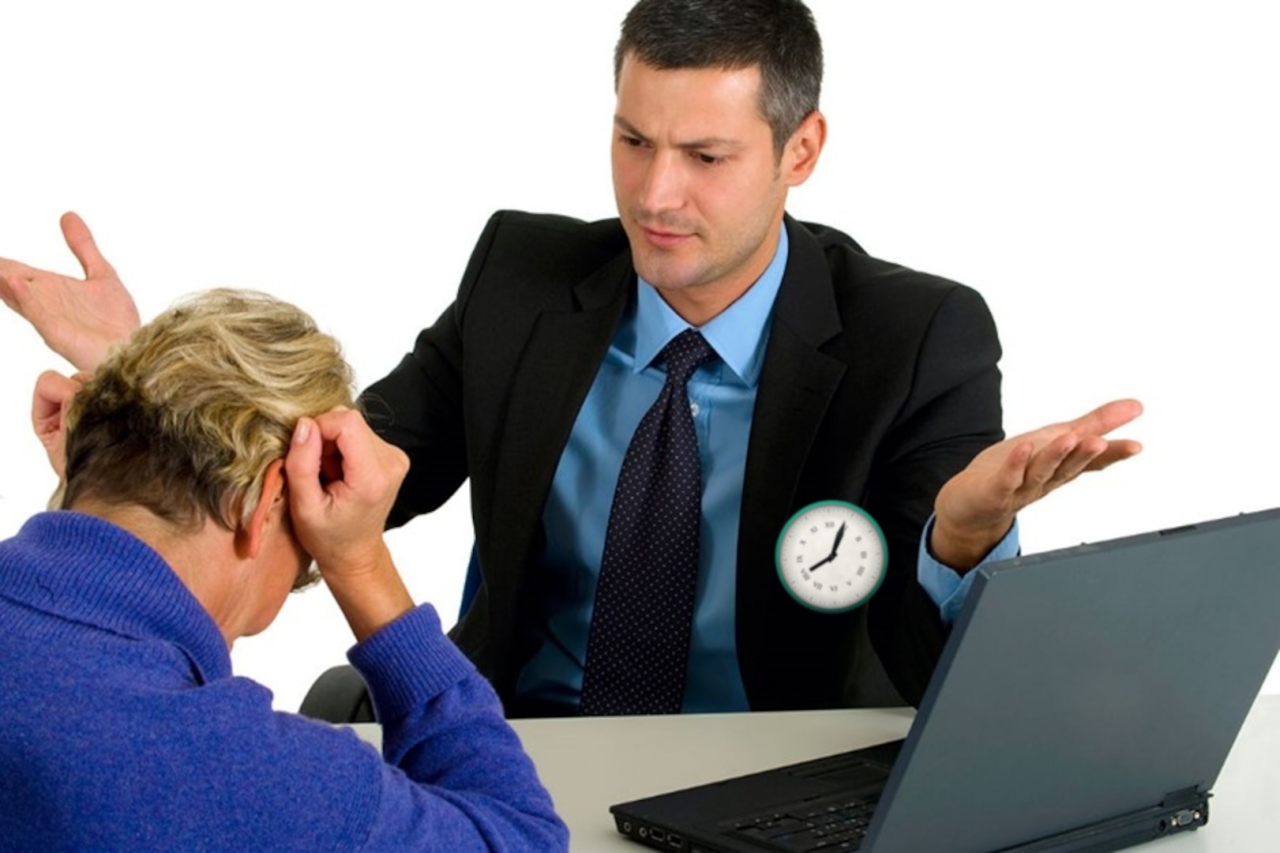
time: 8:04
